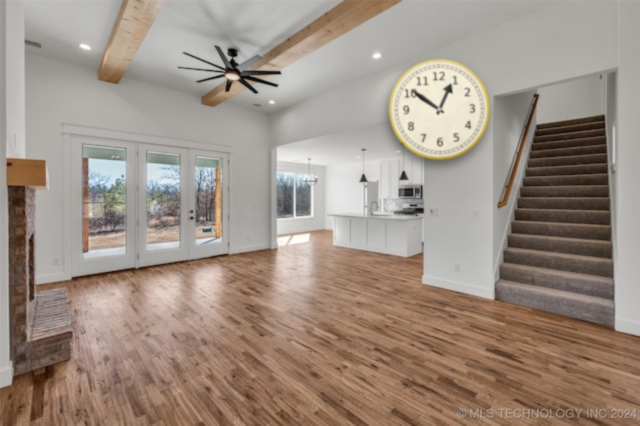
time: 12:51
